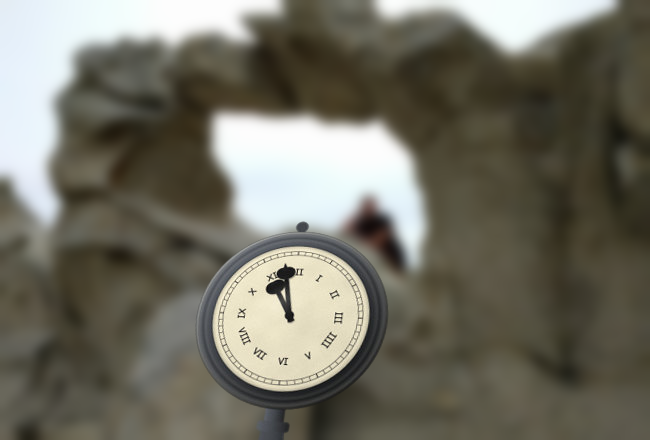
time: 10:58
